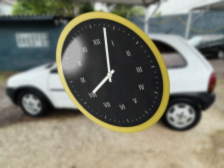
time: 8:03
